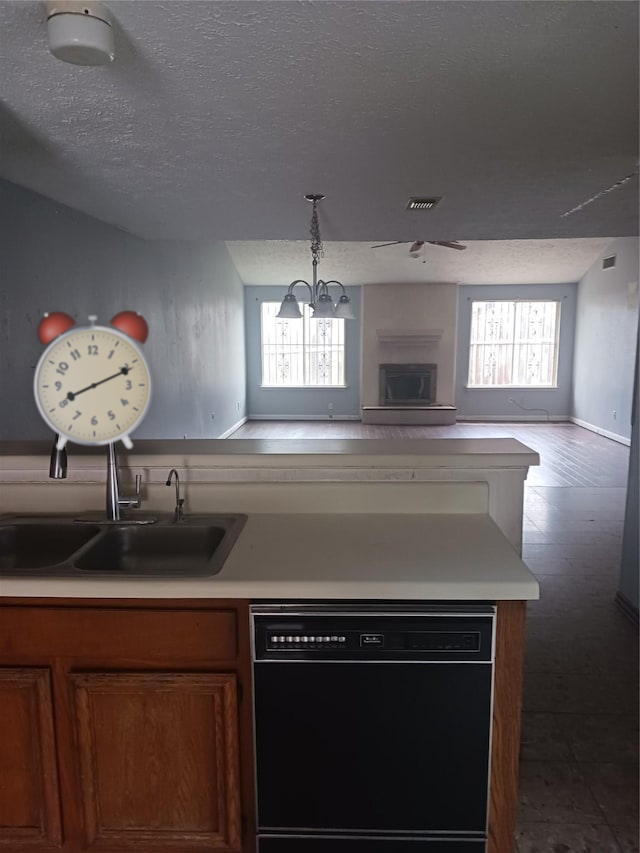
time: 8:11
